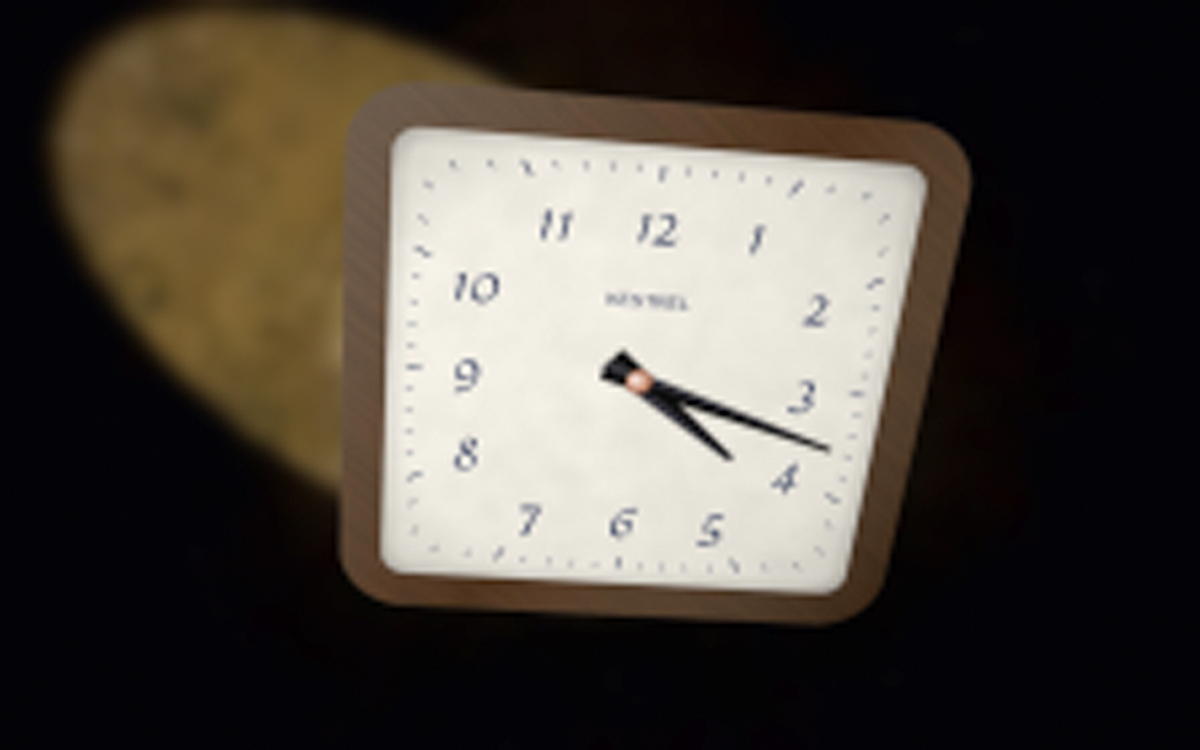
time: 4:18
